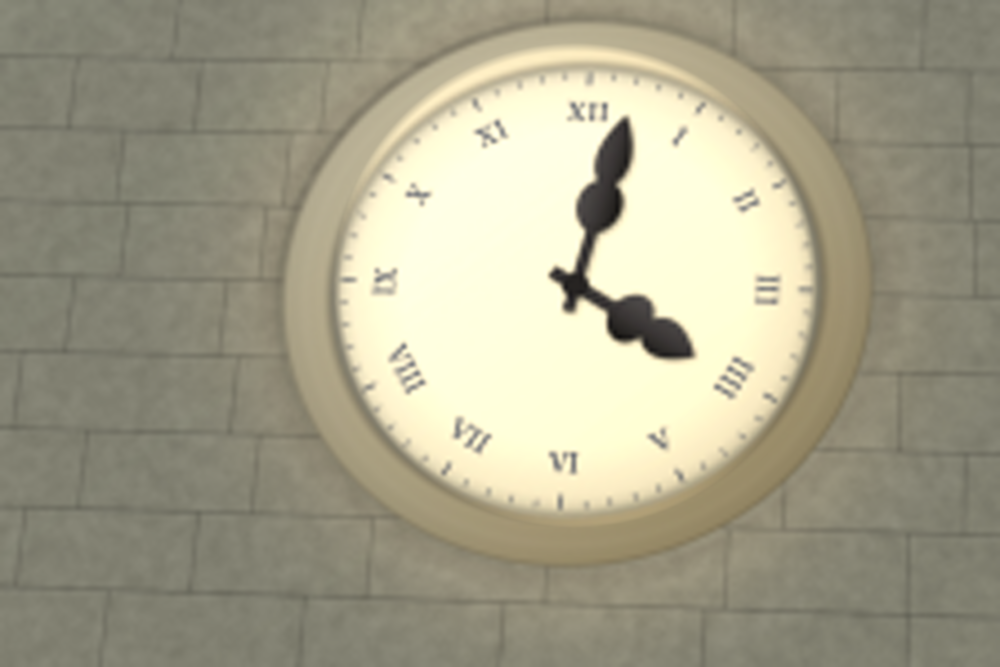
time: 4:02
